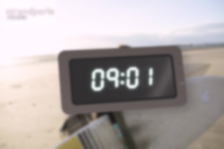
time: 9:01
